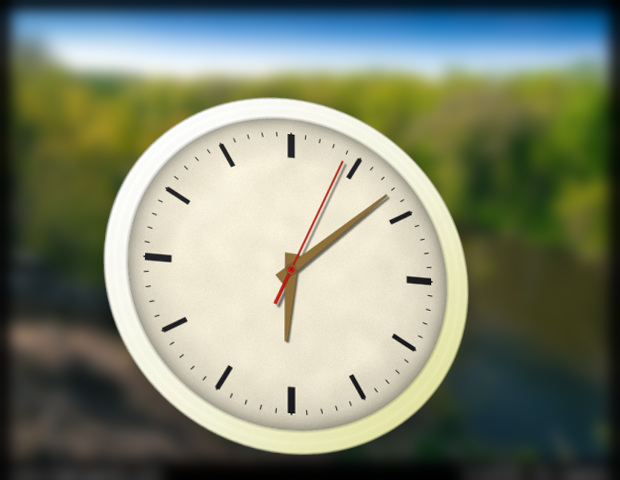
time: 6:08:04
